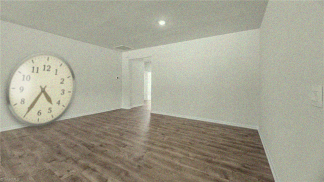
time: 4:35
